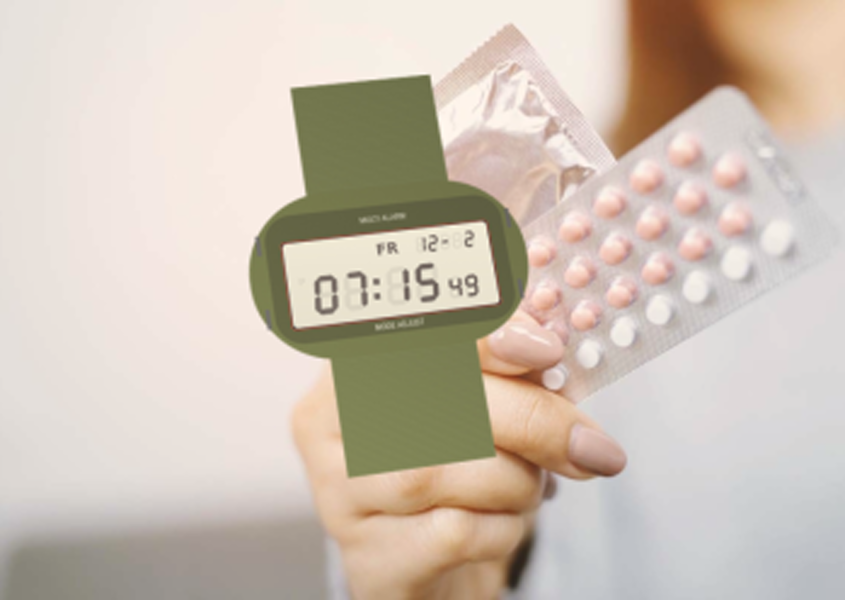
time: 7:15:49
